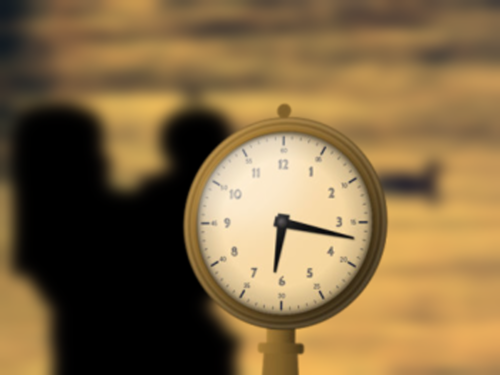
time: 6:17
